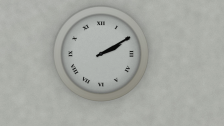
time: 2:10
